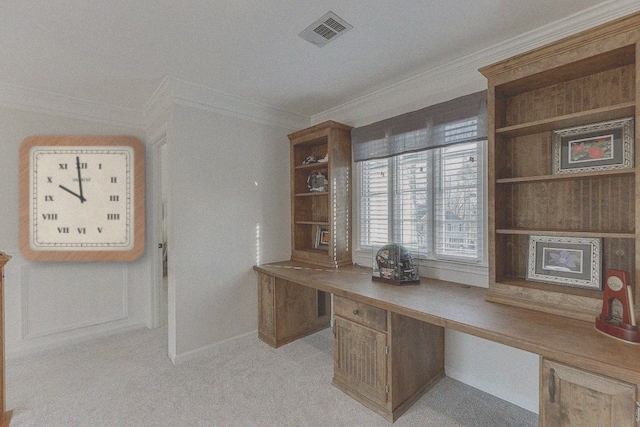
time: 9:59
